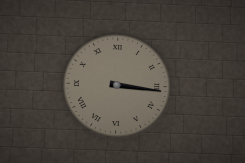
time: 3:16
